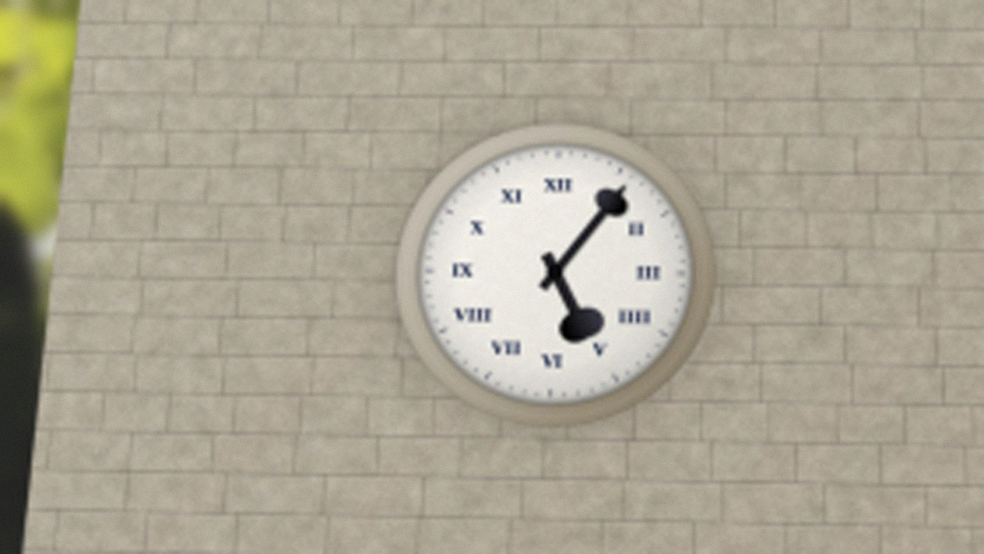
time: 5:06
